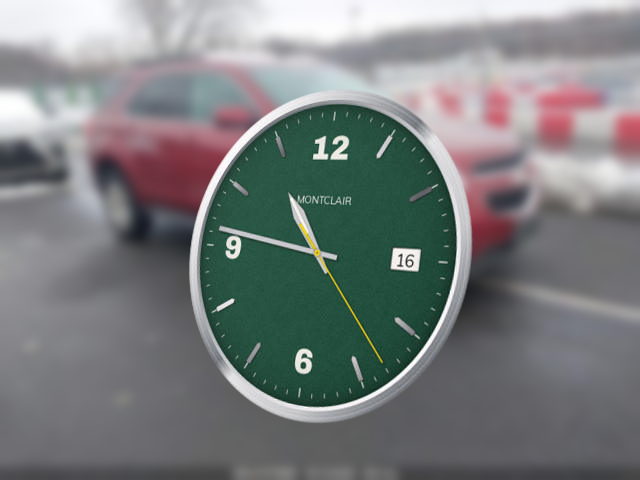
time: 10:46:23
